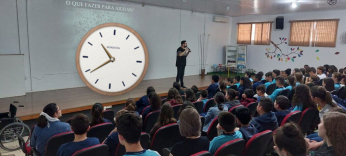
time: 10:39
